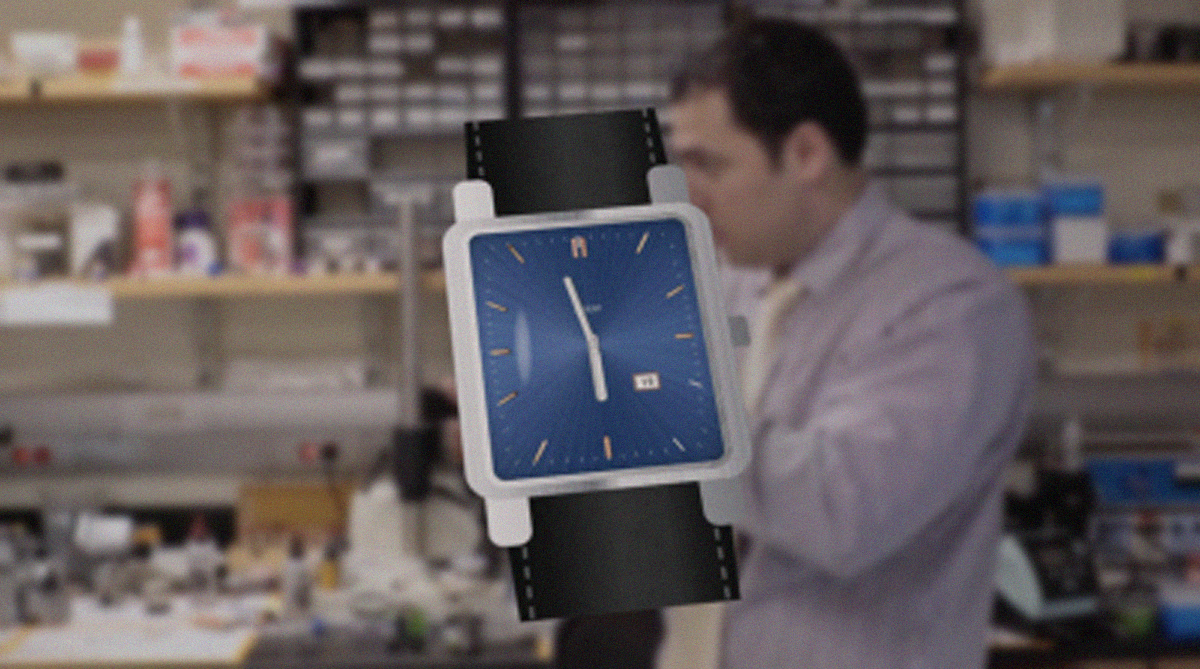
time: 5:58
